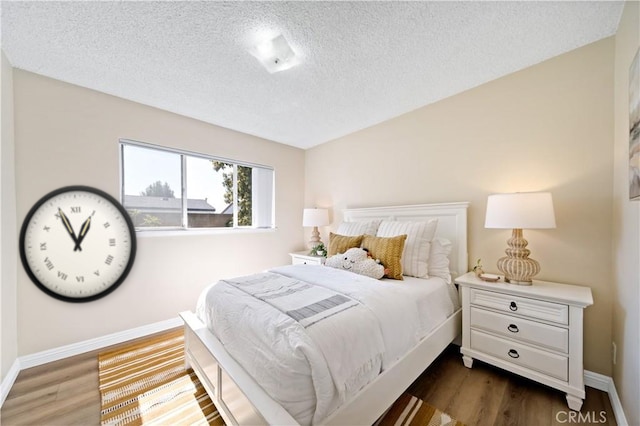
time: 12:56
